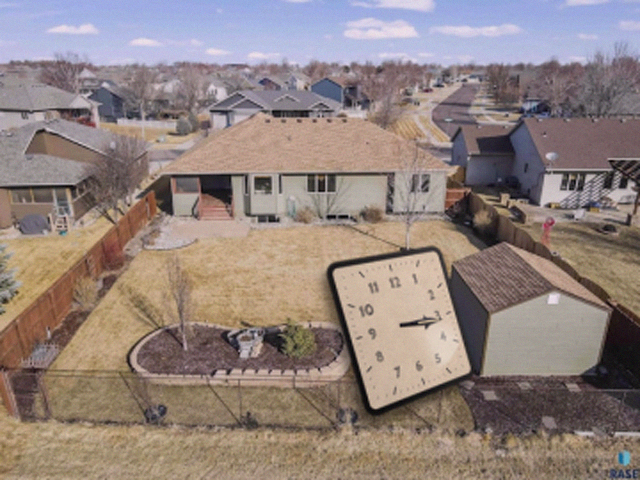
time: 3:16
